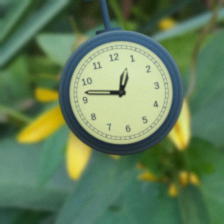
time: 12:47
